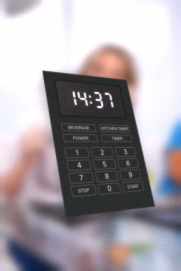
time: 14:37
